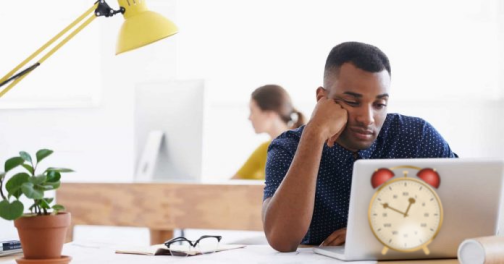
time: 12:49
